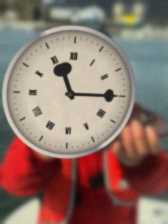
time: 11:15
